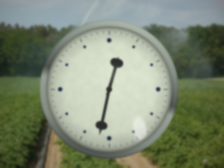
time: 12:32
